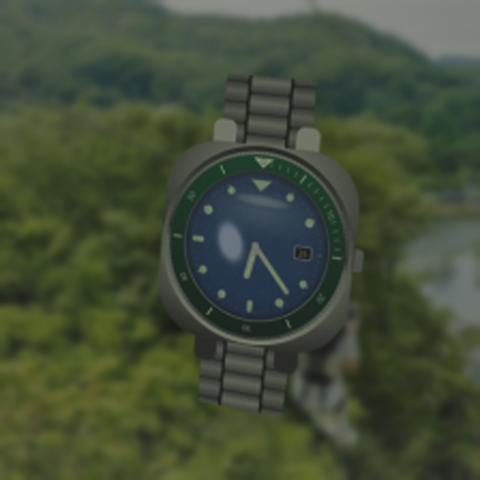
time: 6:23
